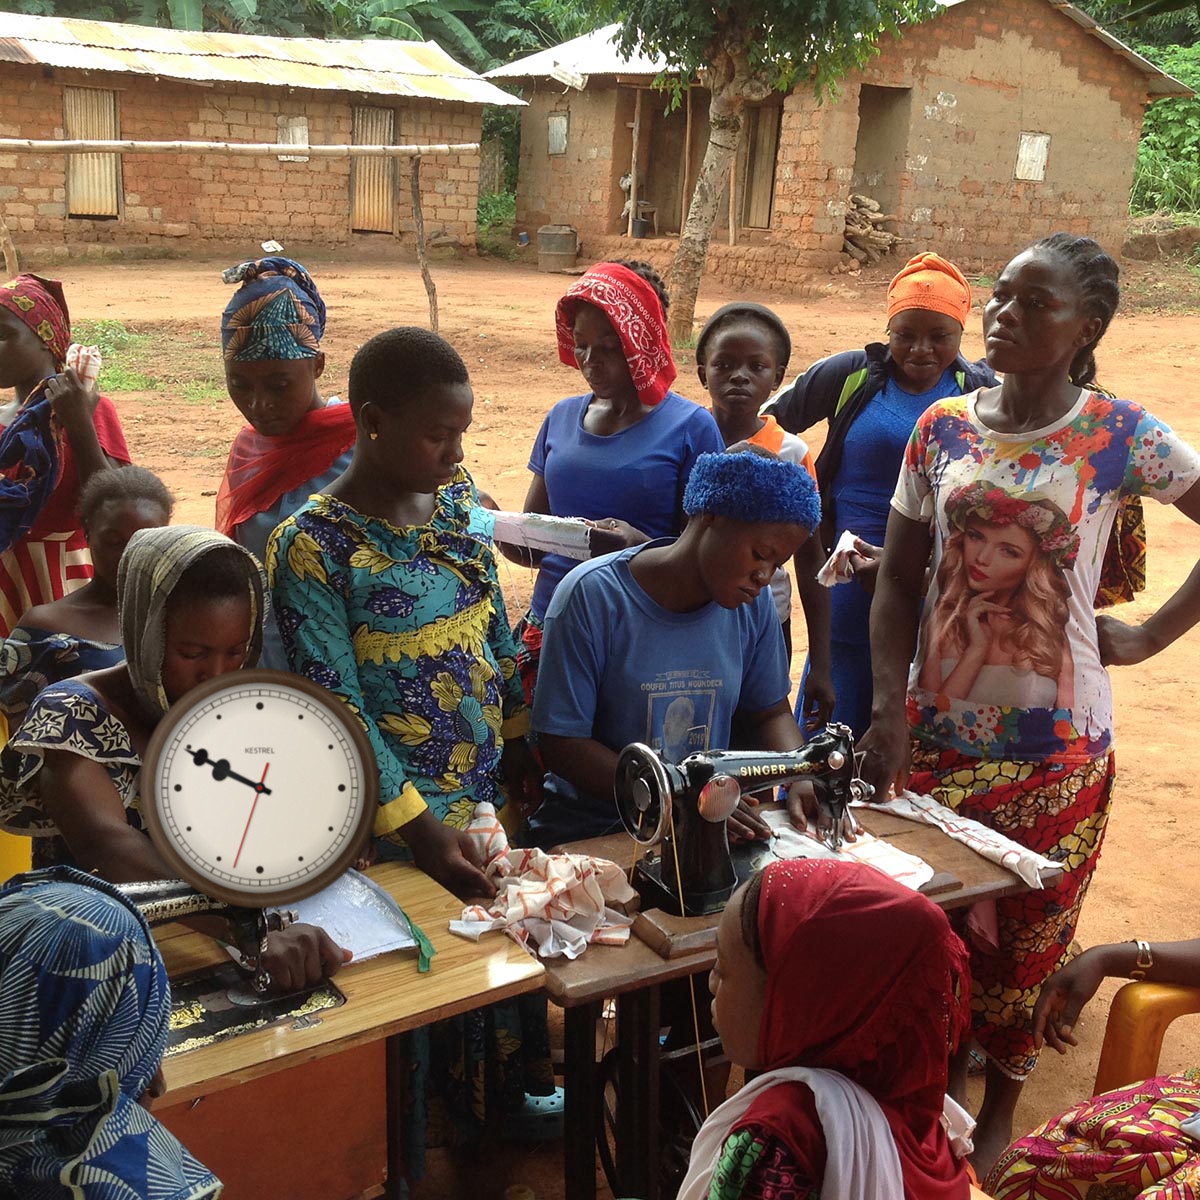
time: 9:49:33
